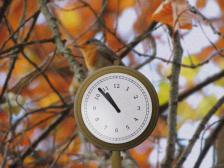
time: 10:53
